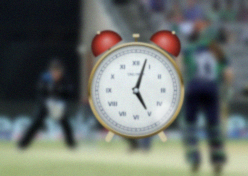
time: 5:03
